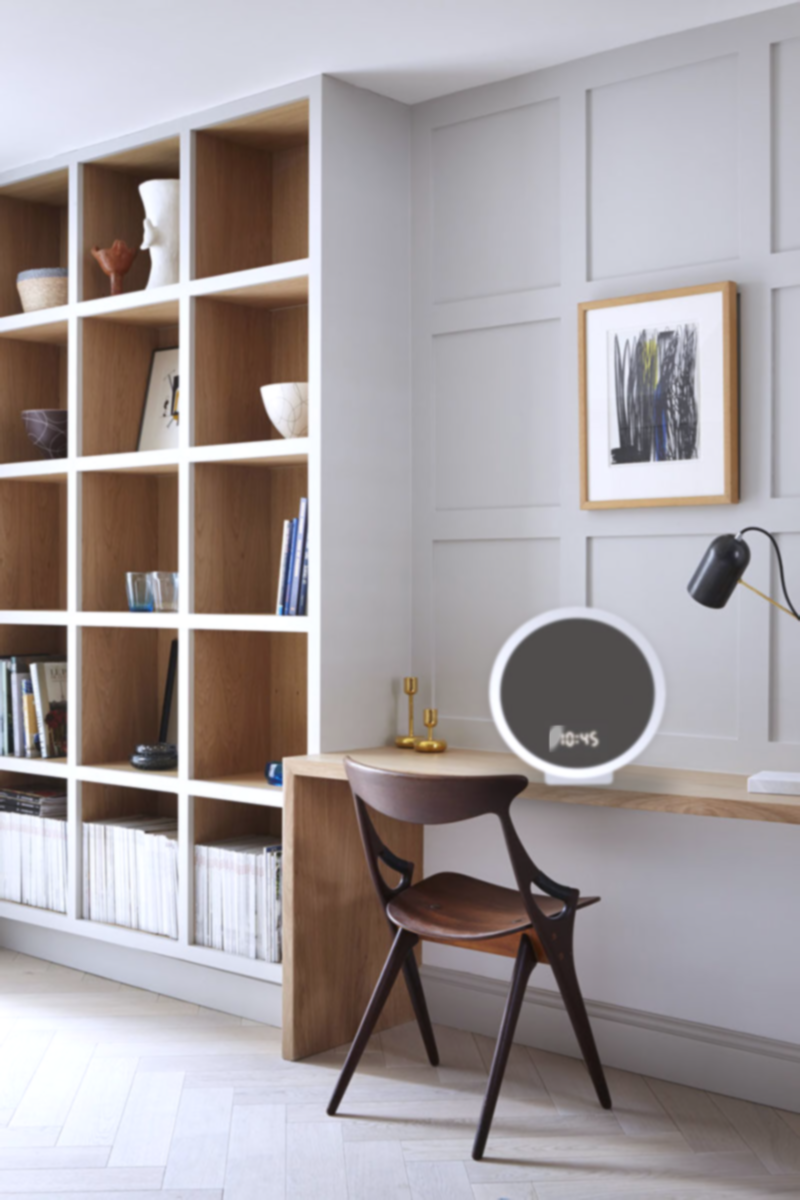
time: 10:45
